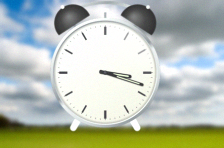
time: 3:18
